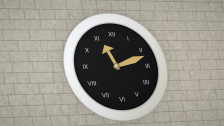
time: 11:12
